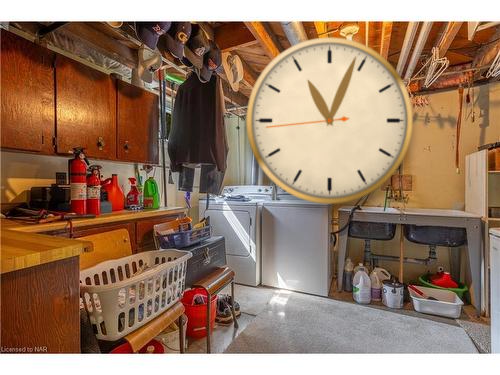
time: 11:03:44
